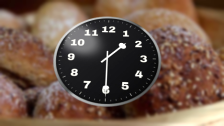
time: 1:30
